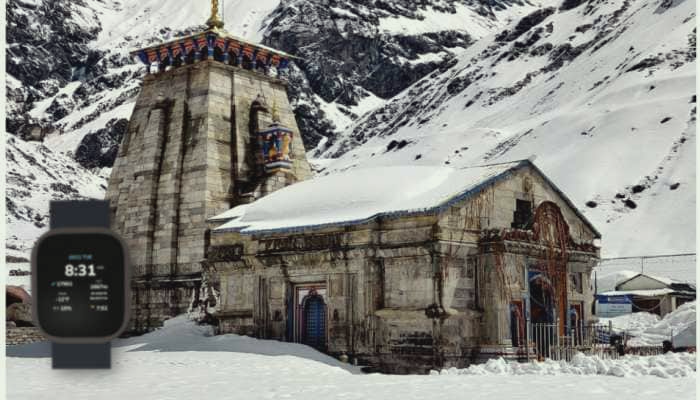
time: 8:31
